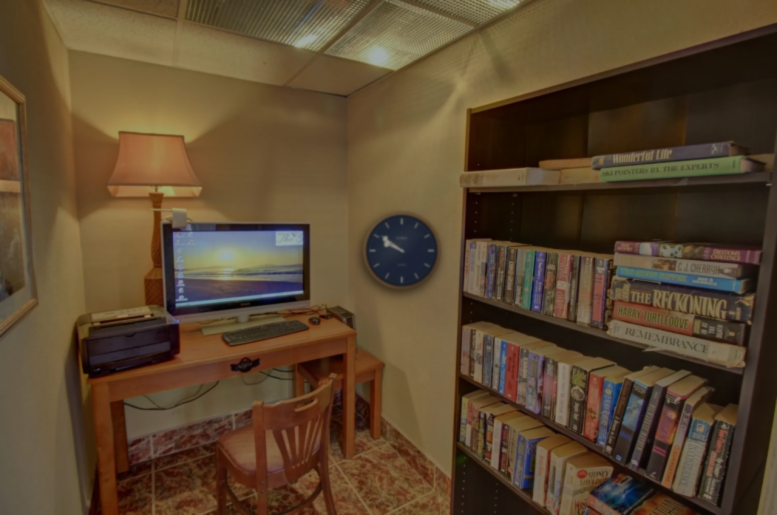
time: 9:51
